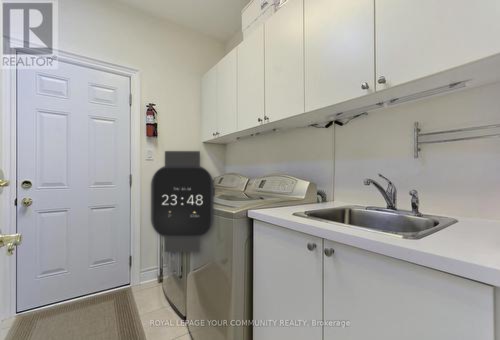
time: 23:48
